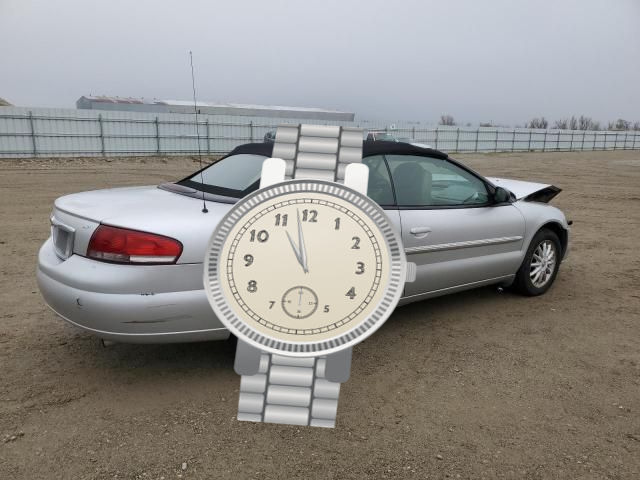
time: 10:58
